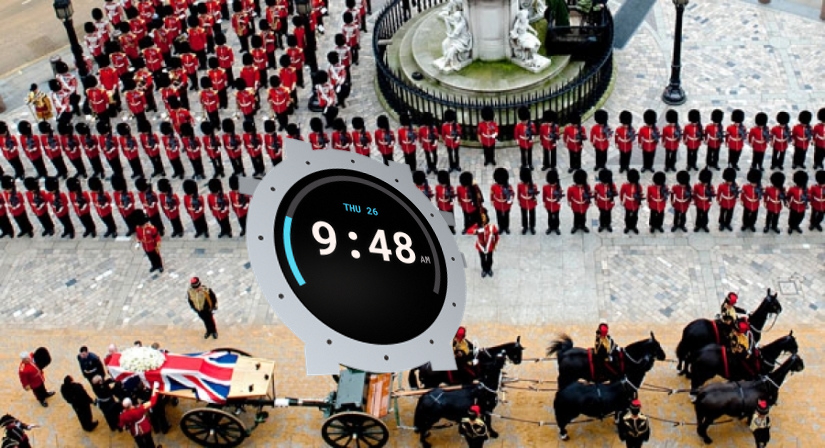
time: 9:48
